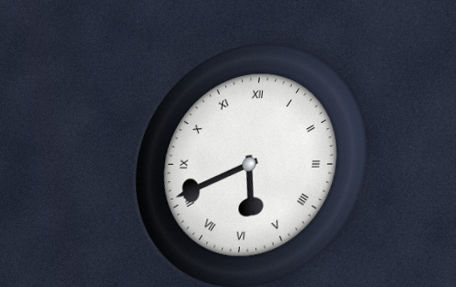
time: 5:41
